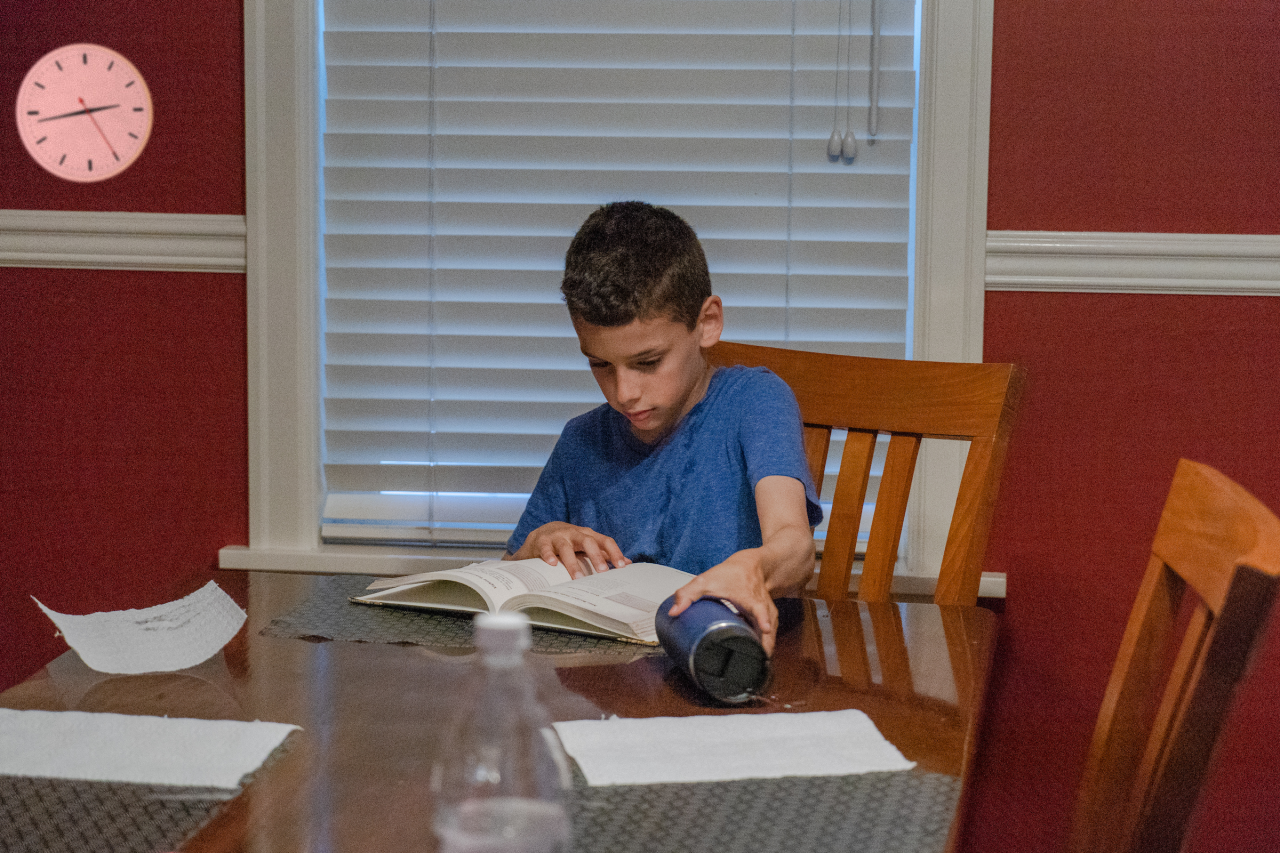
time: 2:43:25
